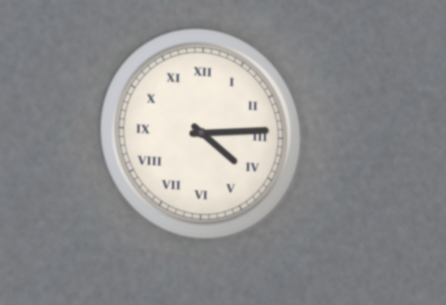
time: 4:14
